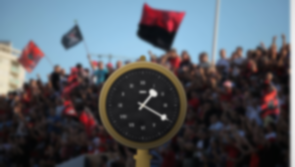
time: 1:20
